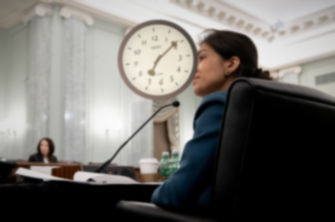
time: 7:09
